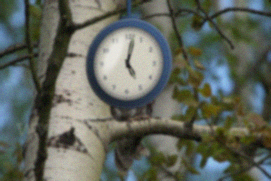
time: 5:02
